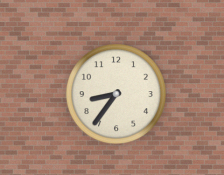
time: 8:36
